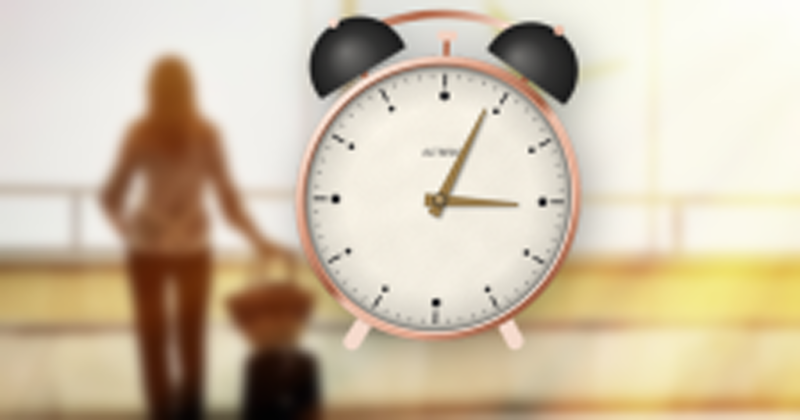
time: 3:04
